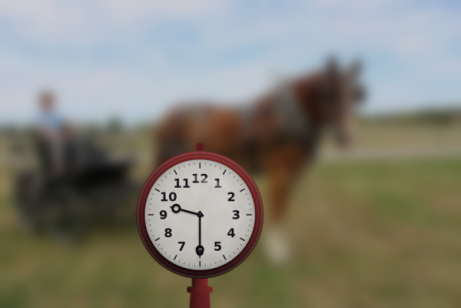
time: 9:30
